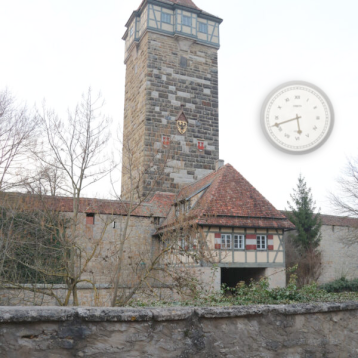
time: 5:42
